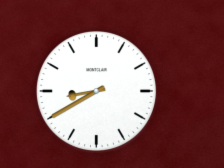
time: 8:40
